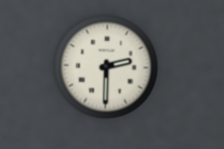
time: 2:30
